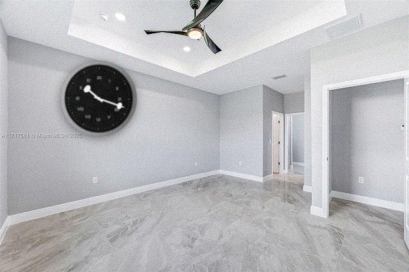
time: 10:18
